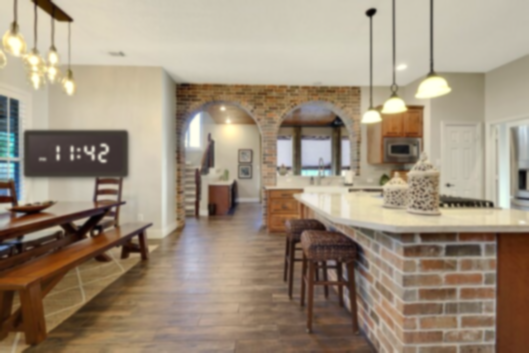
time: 11:42
